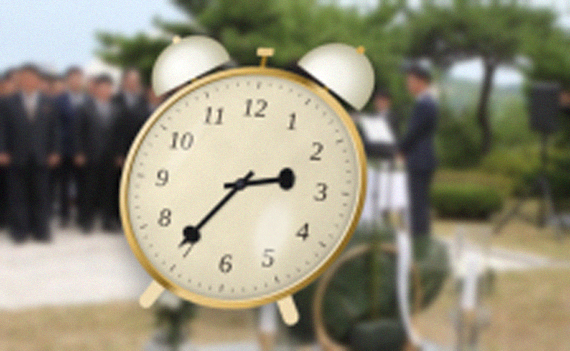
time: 2:36
